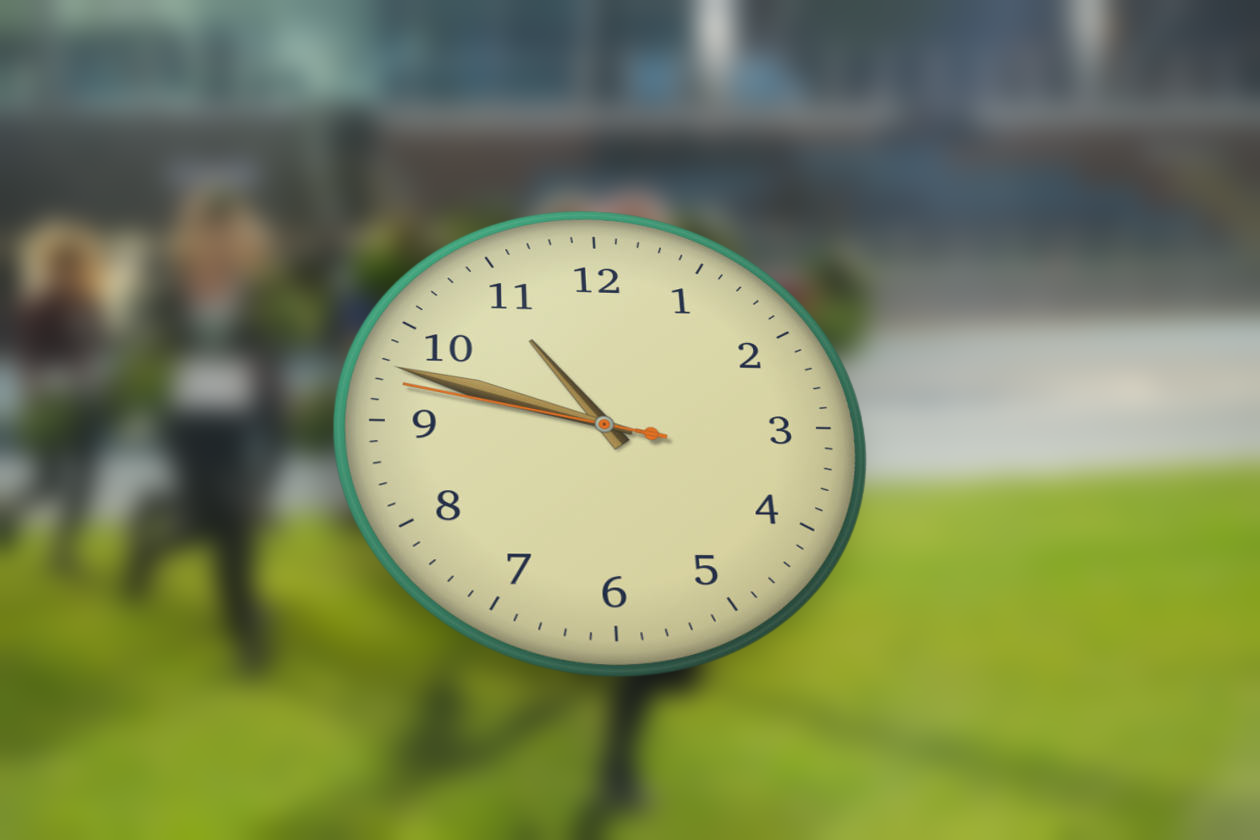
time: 10:47:47
